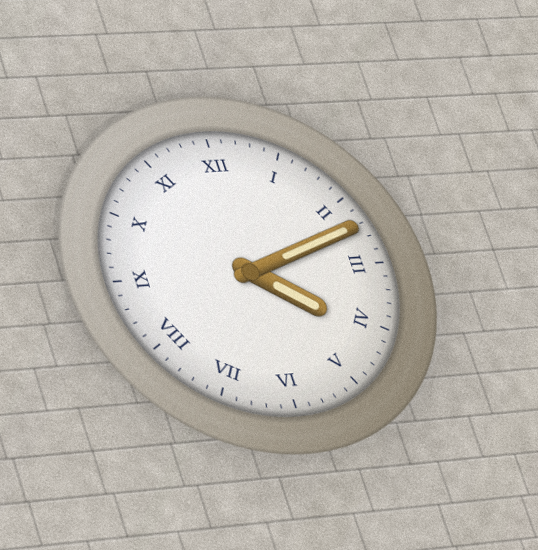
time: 4:12
